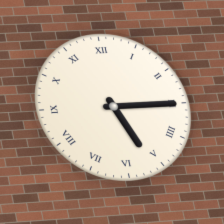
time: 5:15
